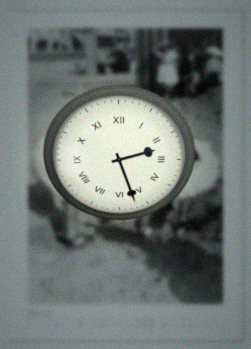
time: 2:27
